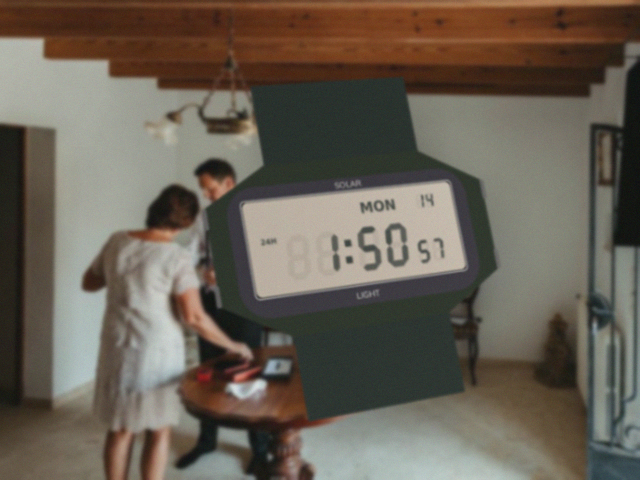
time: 1:50:57
